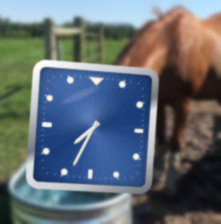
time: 7:34
